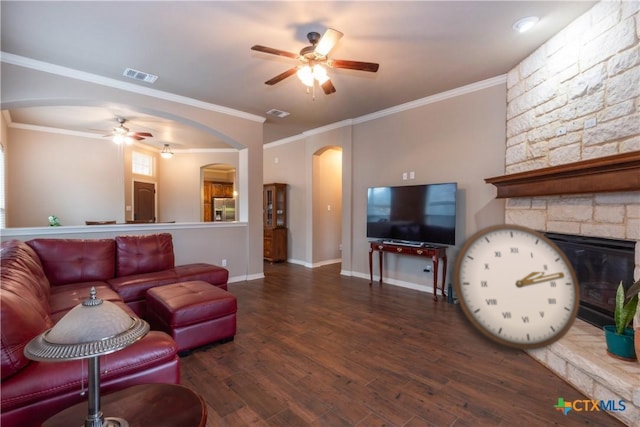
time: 2:13
